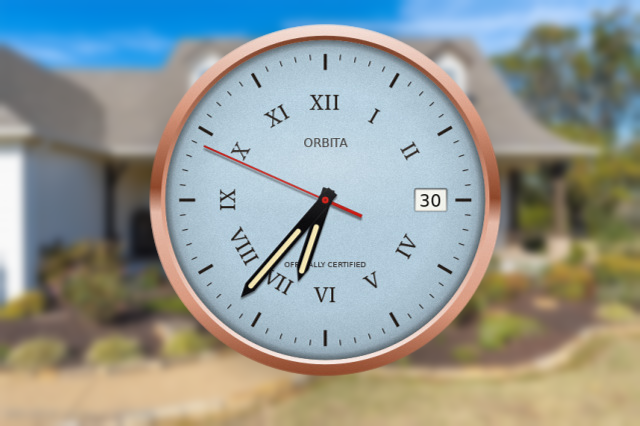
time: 6:36:49
